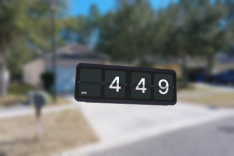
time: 4:49
